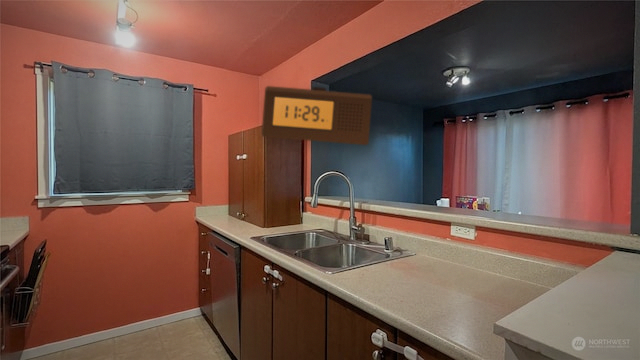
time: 11:29
